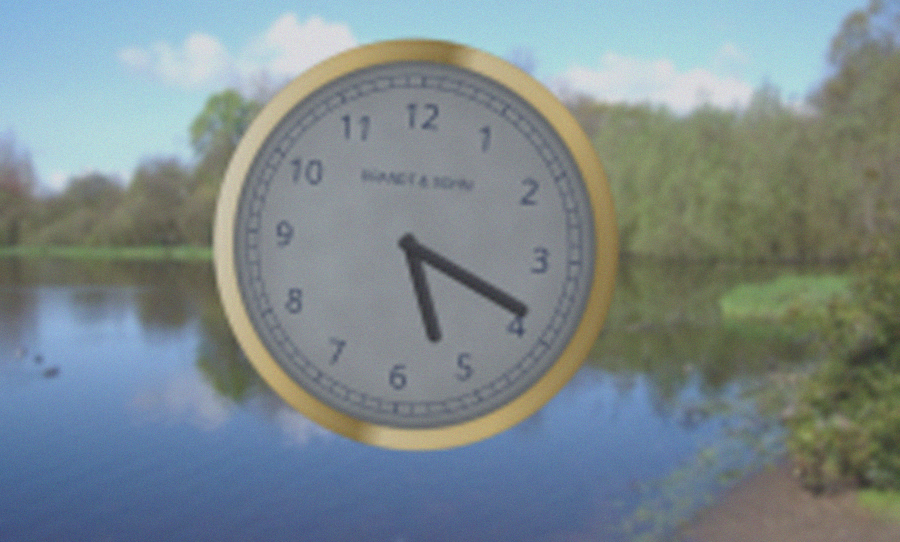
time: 5:19
